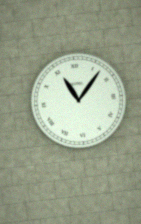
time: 11:07
